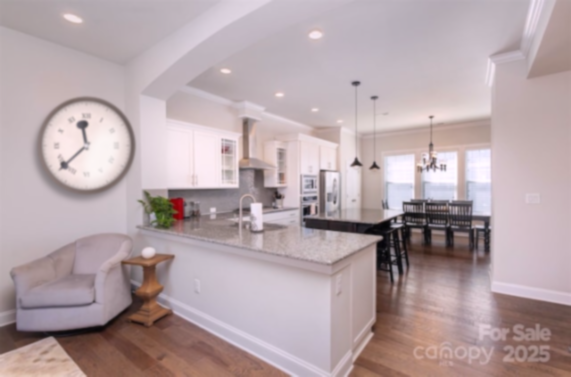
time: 11:38
